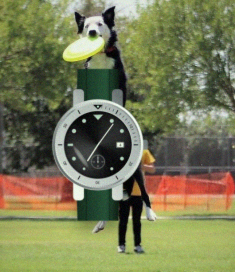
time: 7:06
